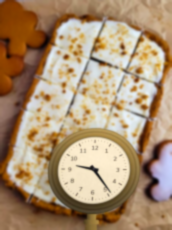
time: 9:24
